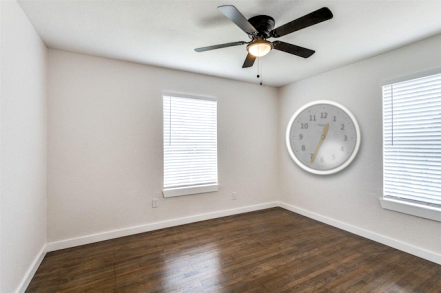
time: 12:34
